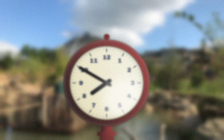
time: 7:50
